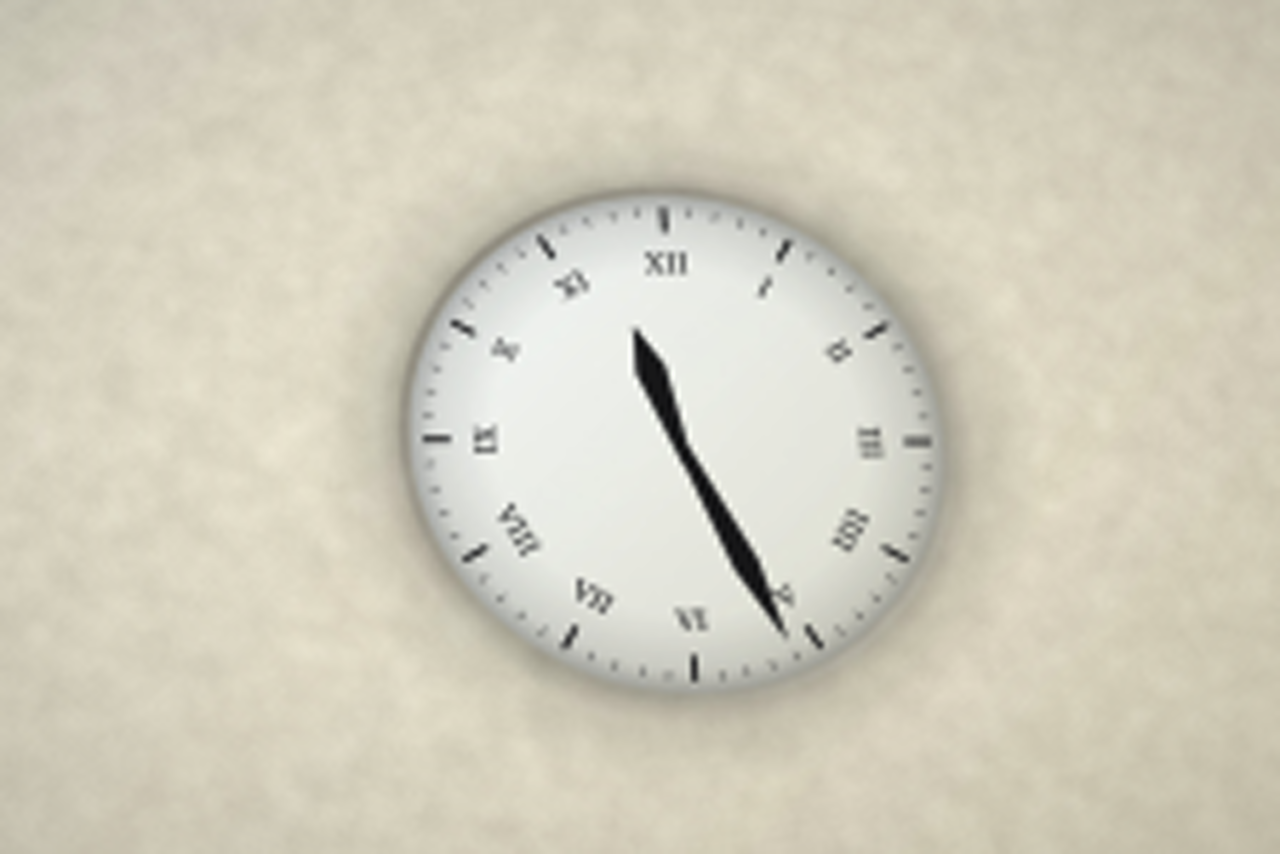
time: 11:26
